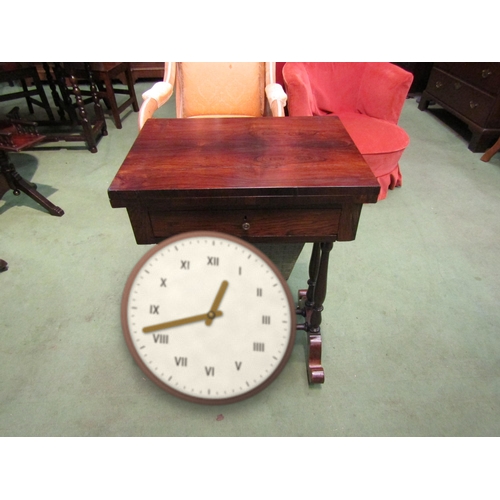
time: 12:42
